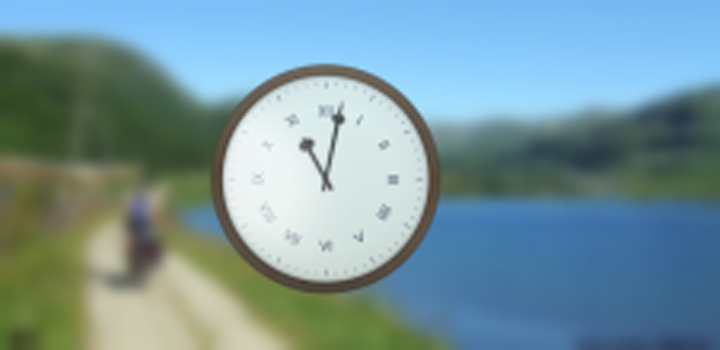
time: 11:02
